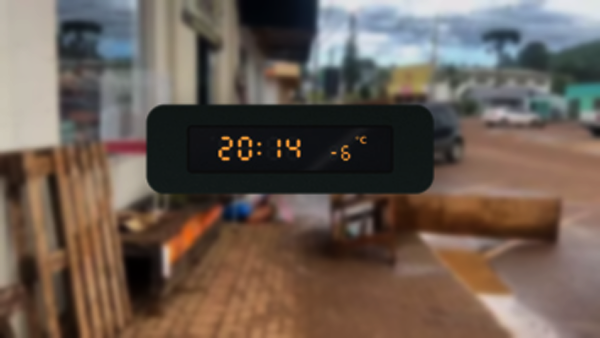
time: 20:14
